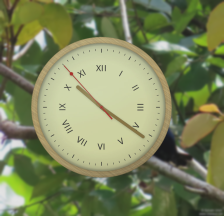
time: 10:20:53
